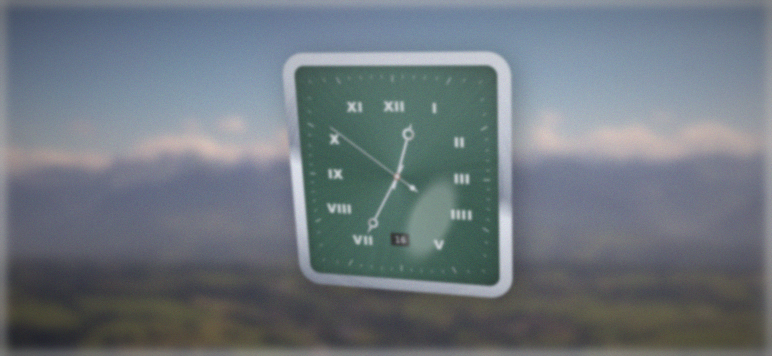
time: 12:34:51
